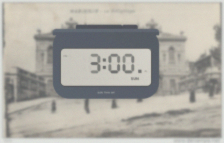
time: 3:00
